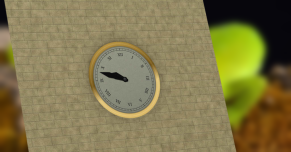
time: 9:48
